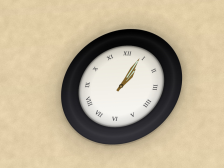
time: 1:04
